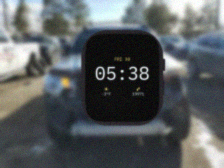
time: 5:38
